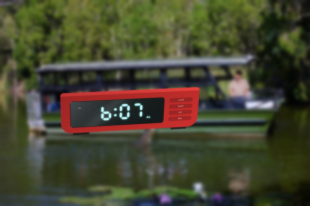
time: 6:07
